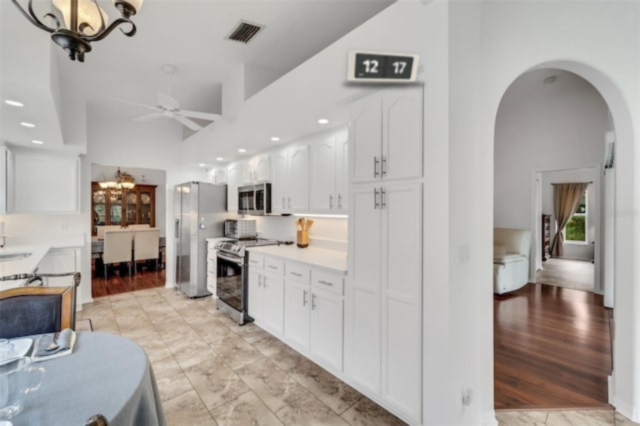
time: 12:17
